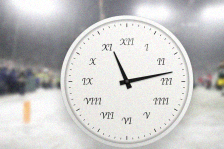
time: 11:13
